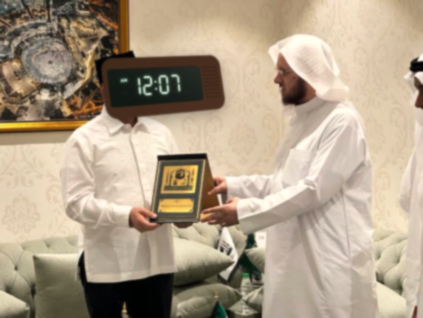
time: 12:07
